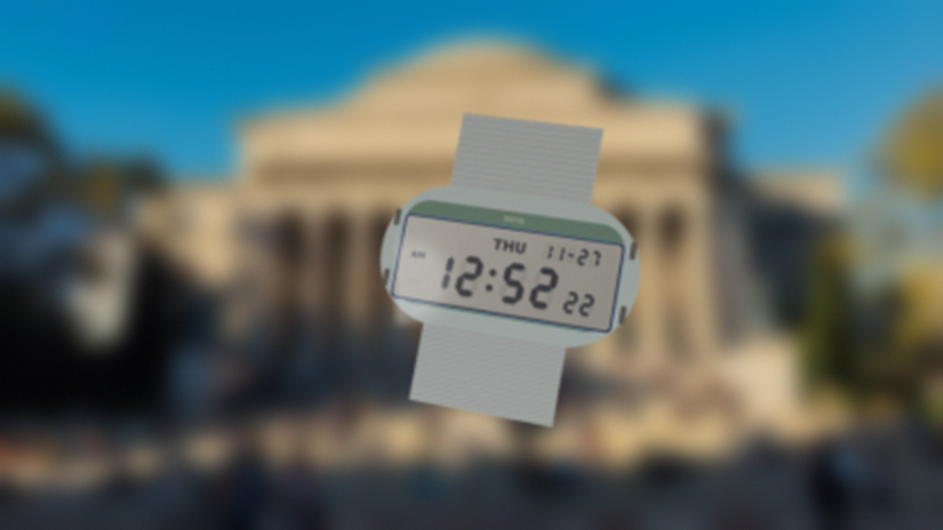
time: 12:52:22
